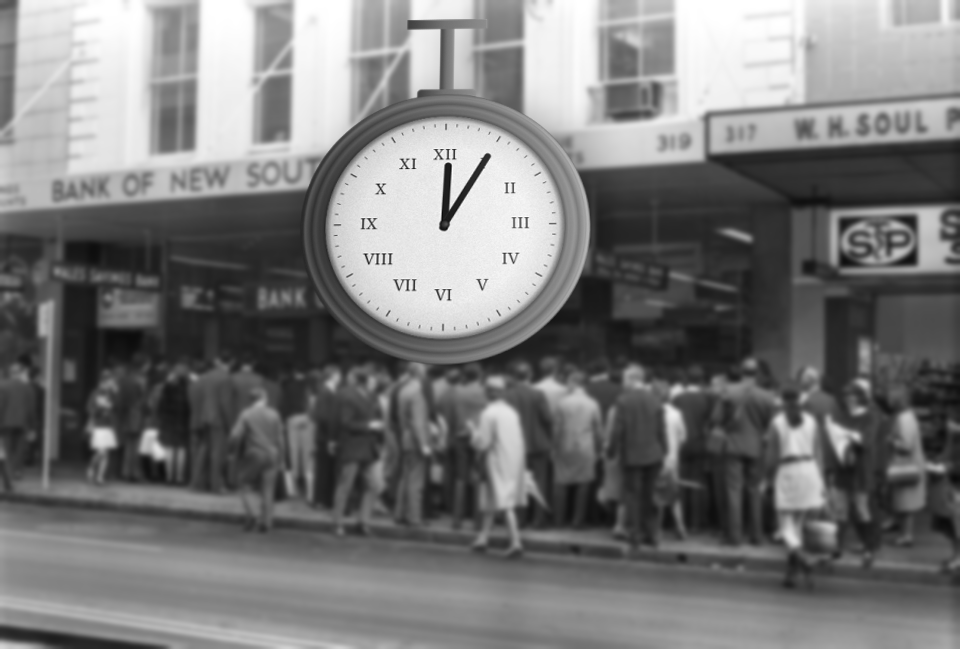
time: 12:05
